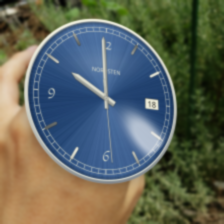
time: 9:59:29
